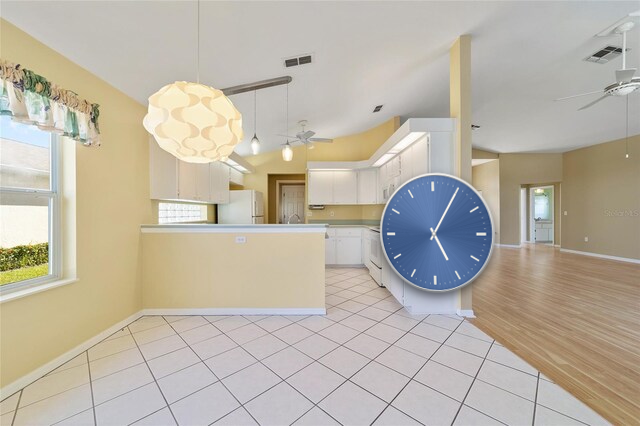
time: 5:05
